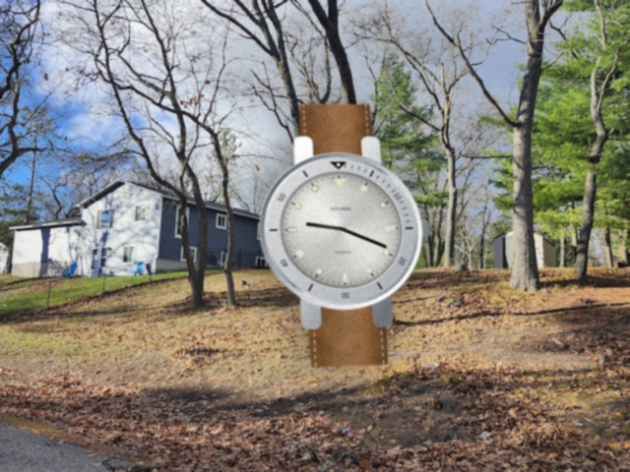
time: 9:19
